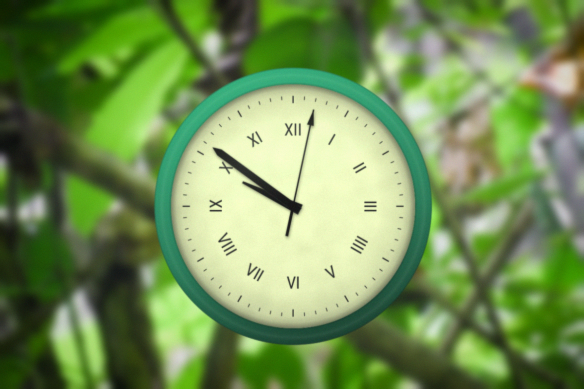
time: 9:51:02
